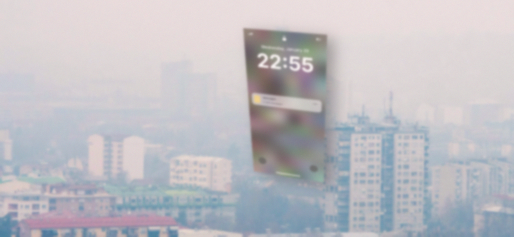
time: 22:55
